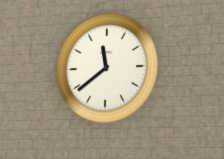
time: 11:39
